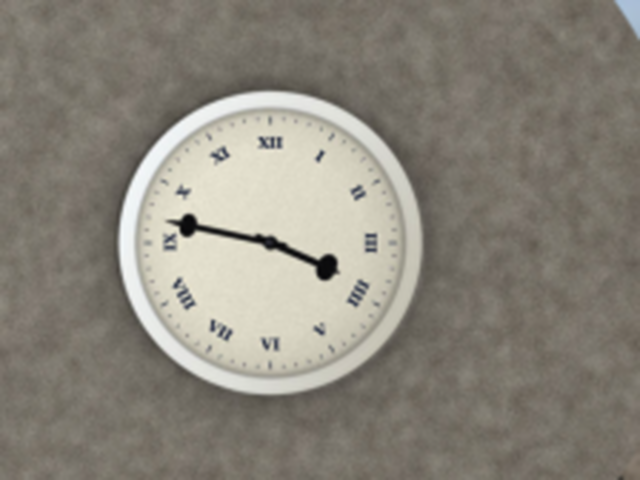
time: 3:47
